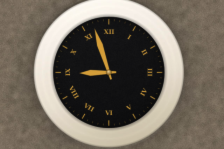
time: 8:57
